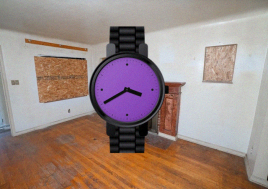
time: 3:40
